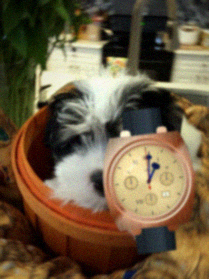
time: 1:01
